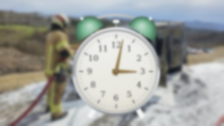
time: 3:02
